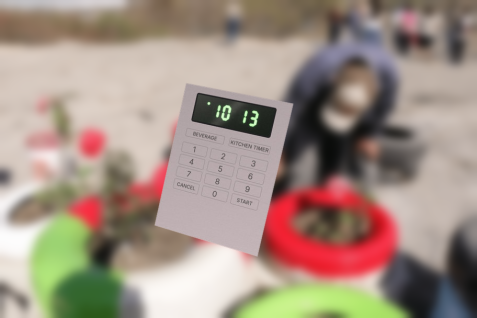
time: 10:13
